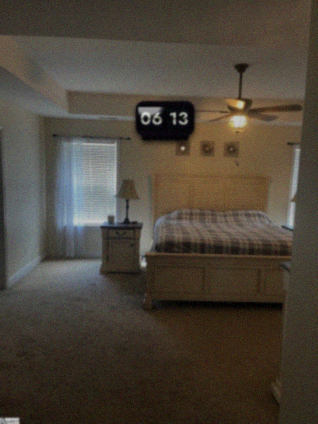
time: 6:13
